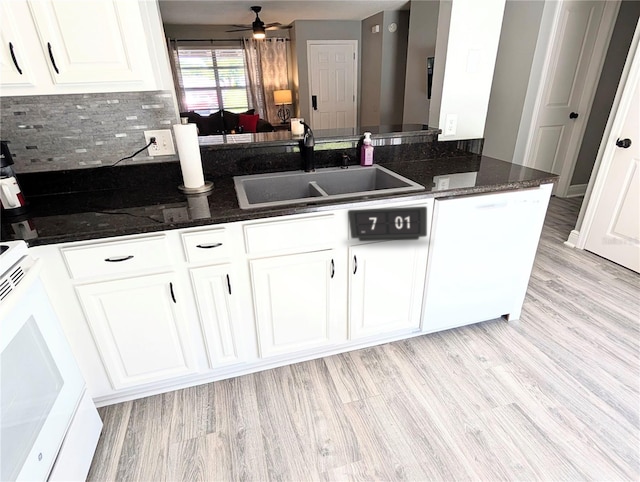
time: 7:01
